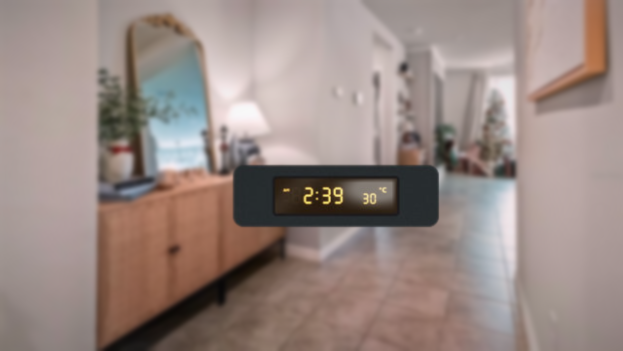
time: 2:39
